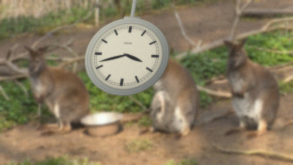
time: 3:42
